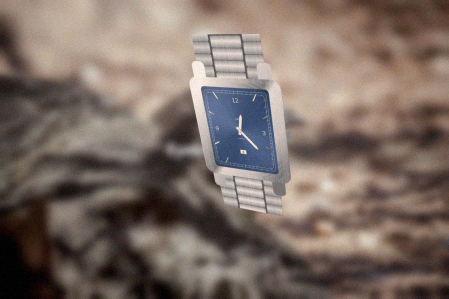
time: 12:23
